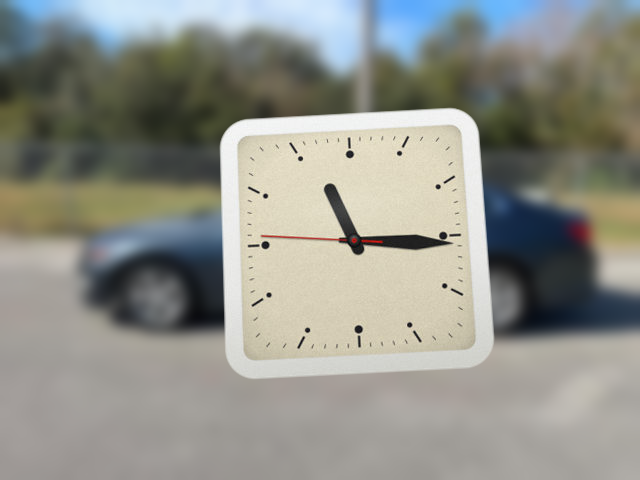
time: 11:15:46
